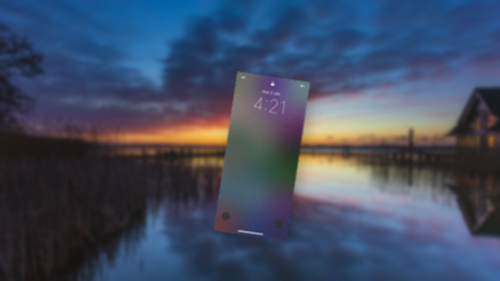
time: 4:21
